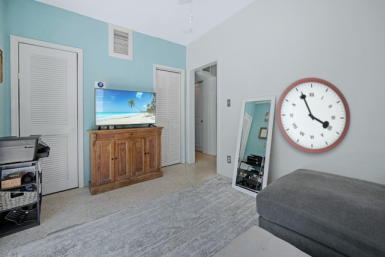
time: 3:56
